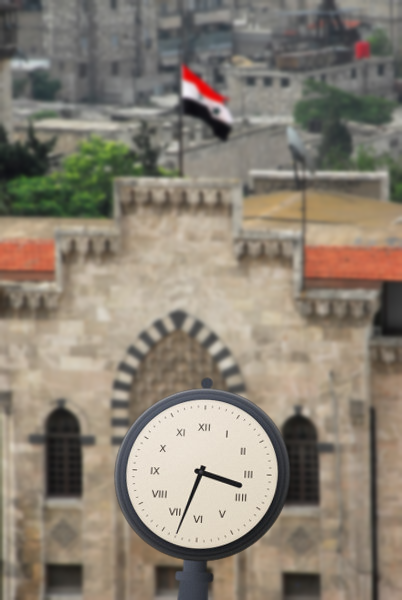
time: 3:33
